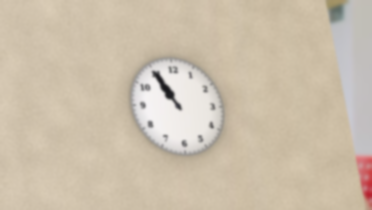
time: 10:55
